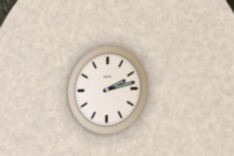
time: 2:13
